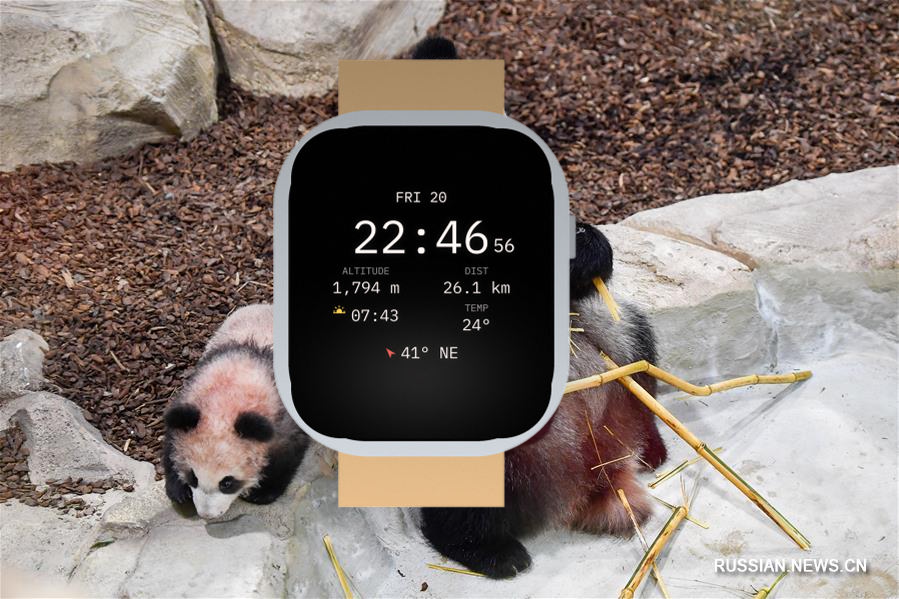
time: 22:46:56
